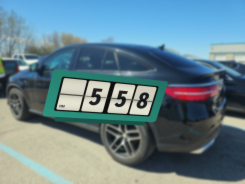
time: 5:58
